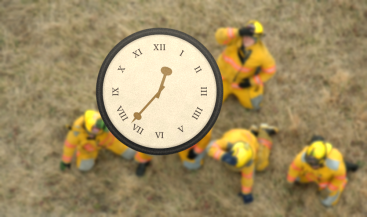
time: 12:37
